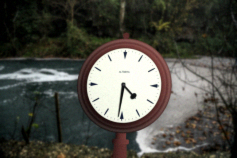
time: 4:31
